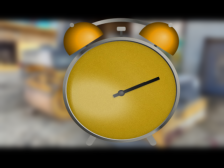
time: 2:11
